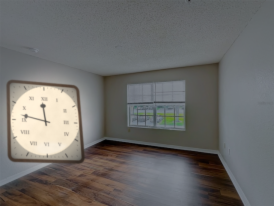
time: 11:47
